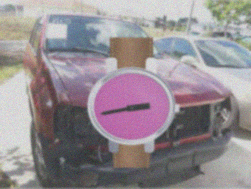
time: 2:43
